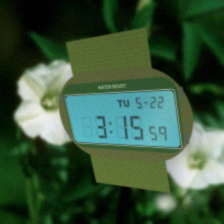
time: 3:15:59
